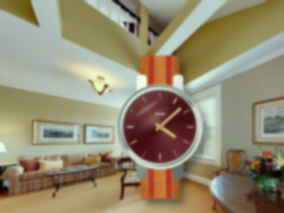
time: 4:08
